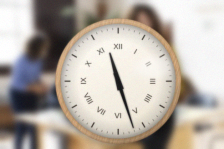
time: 11:27
